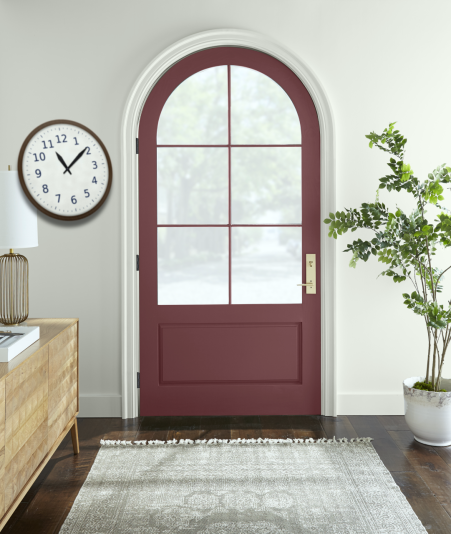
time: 11:09
